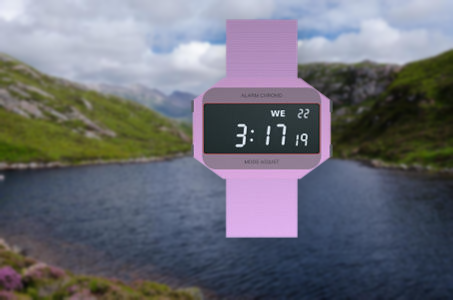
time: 3:17:19
